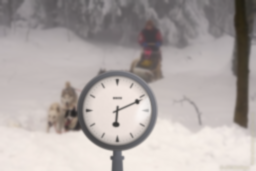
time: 6:11
